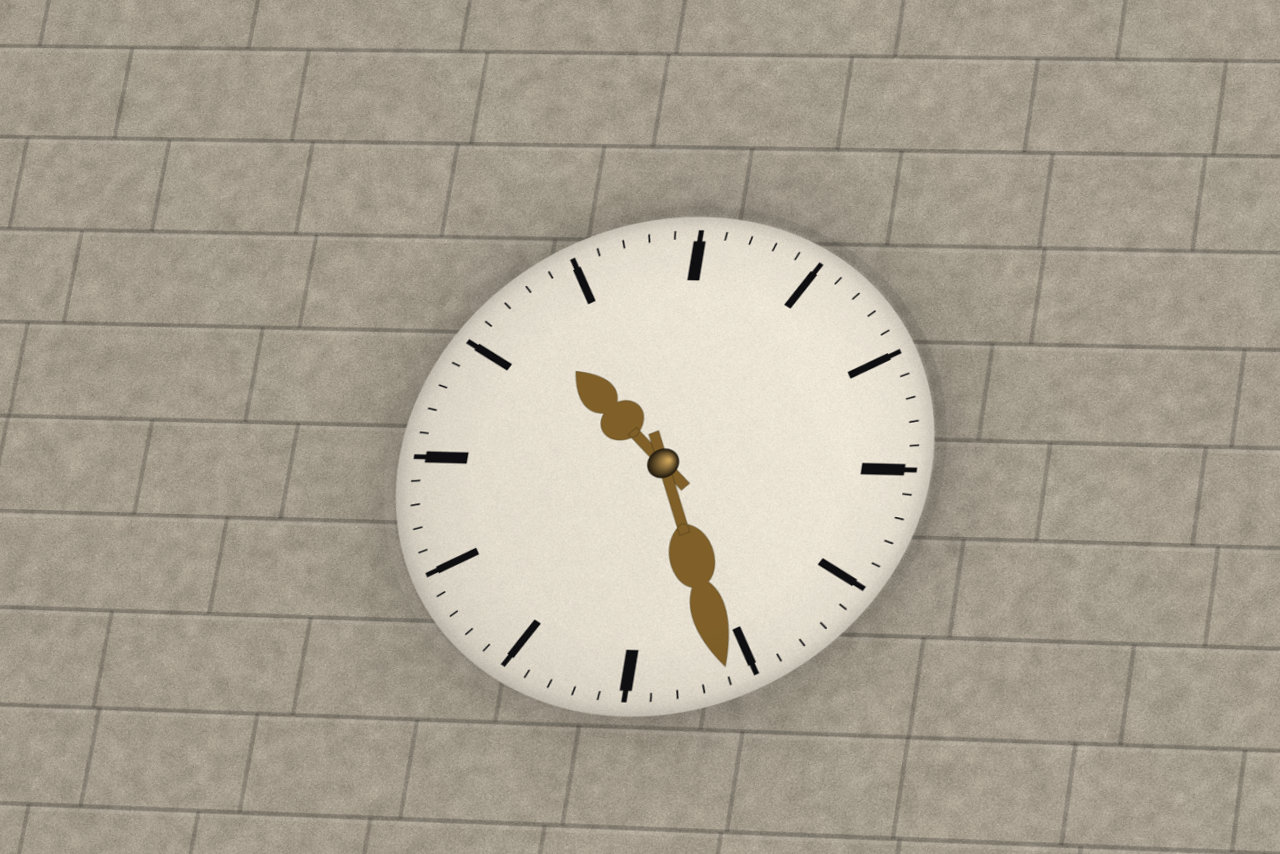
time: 10:26
